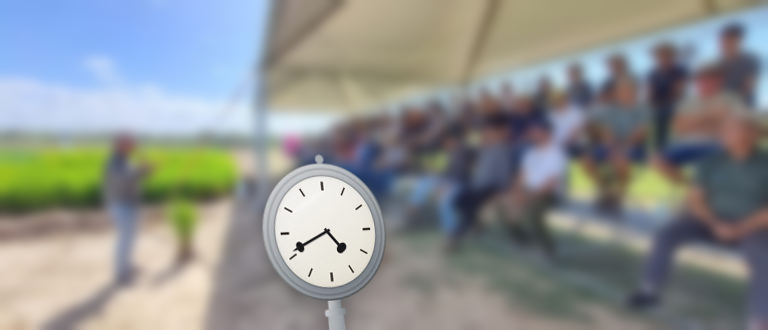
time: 4:41
